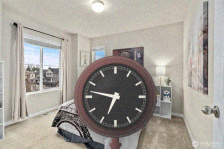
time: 6:47
